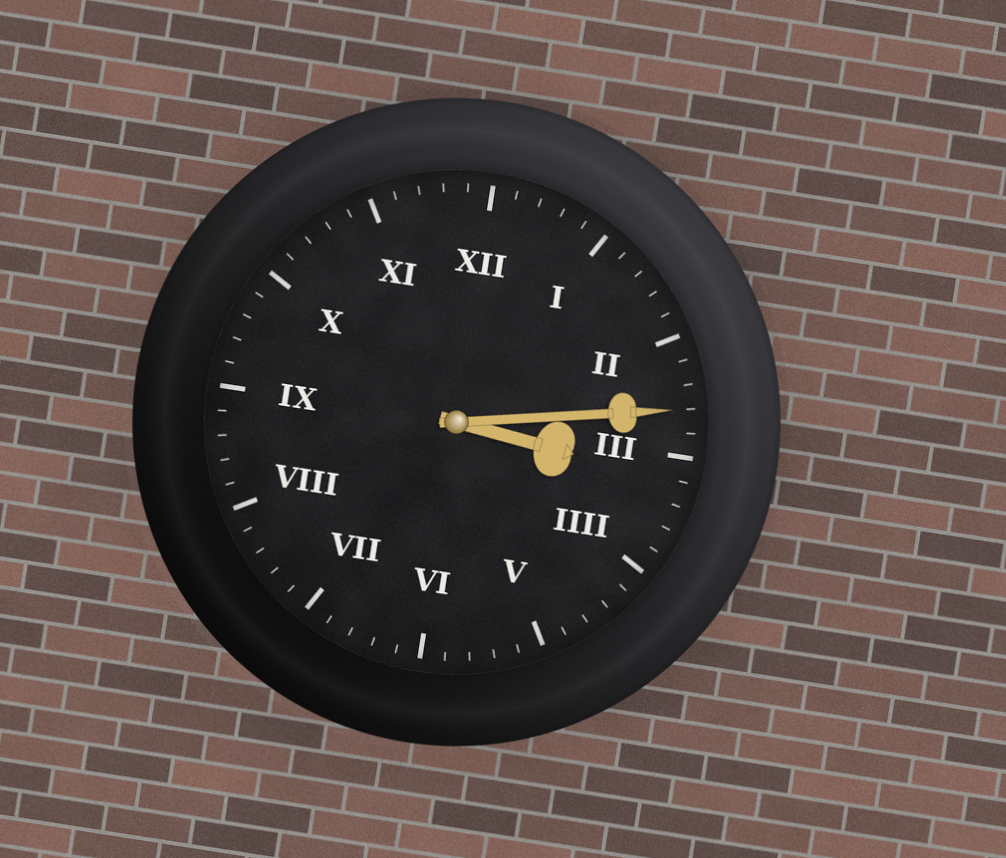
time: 3:13
